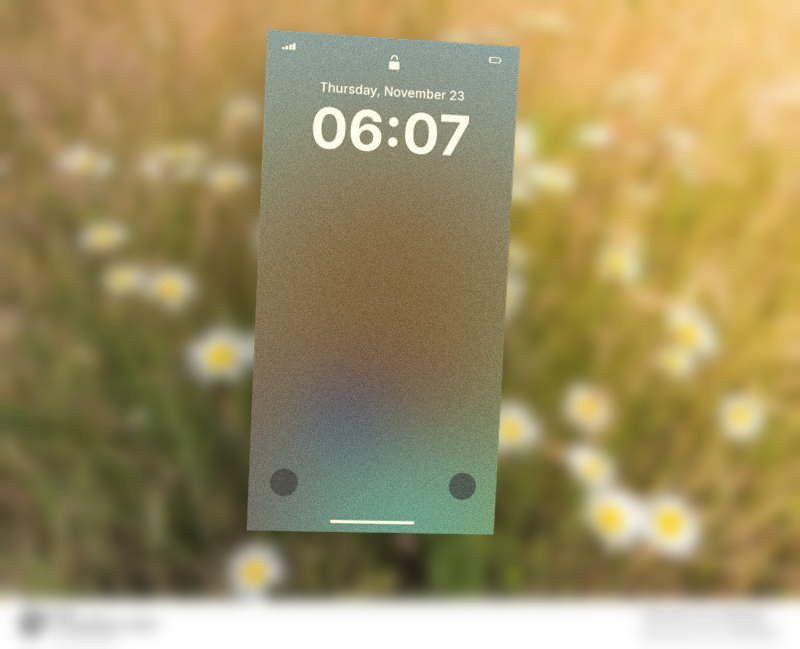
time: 6:07
